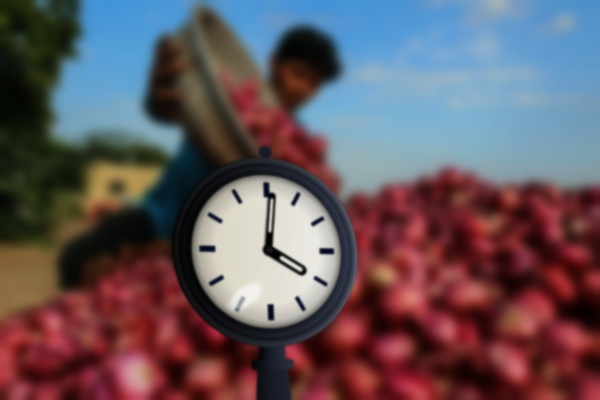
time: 4:01
